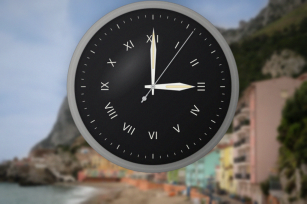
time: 3:00:06
